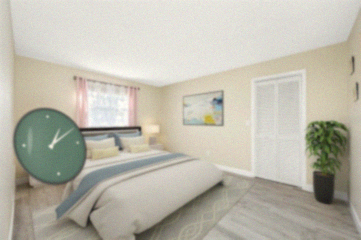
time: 1:10
